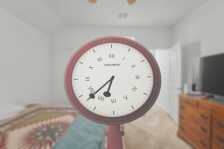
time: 6:38
